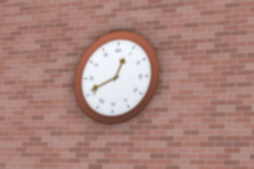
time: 12:41
